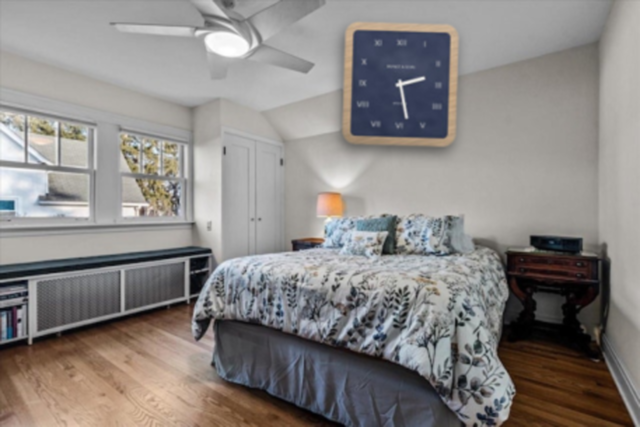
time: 2:28
